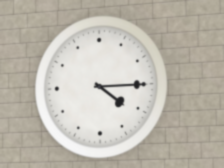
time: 4:15
